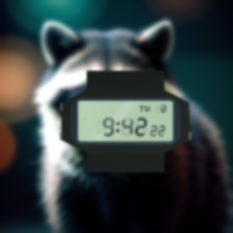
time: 9:42
